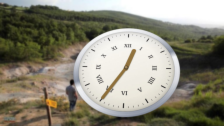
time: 12:35
